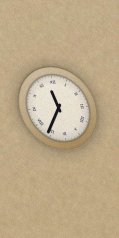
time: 11:36
